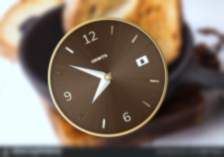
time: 7:52
